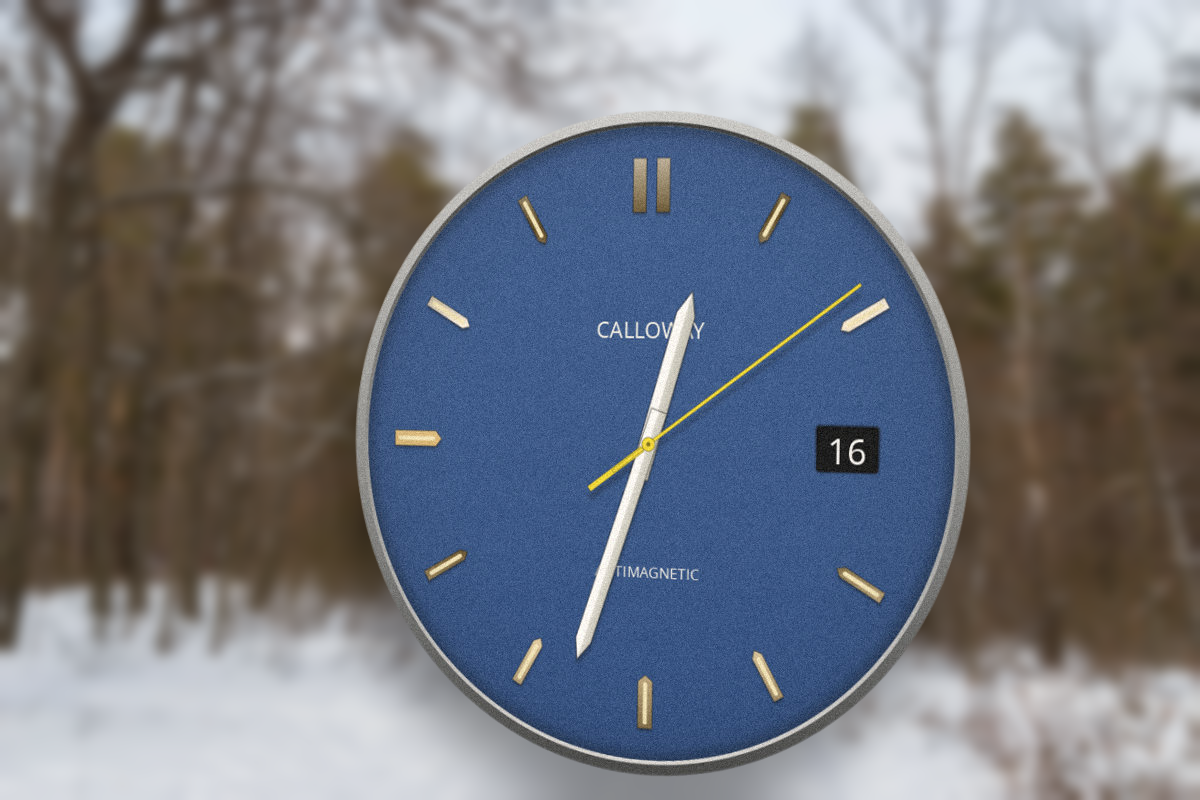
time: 12:33:09
